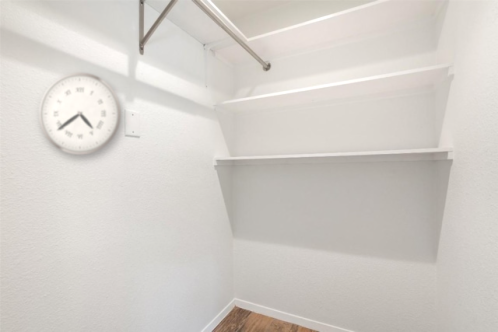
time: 4:39
